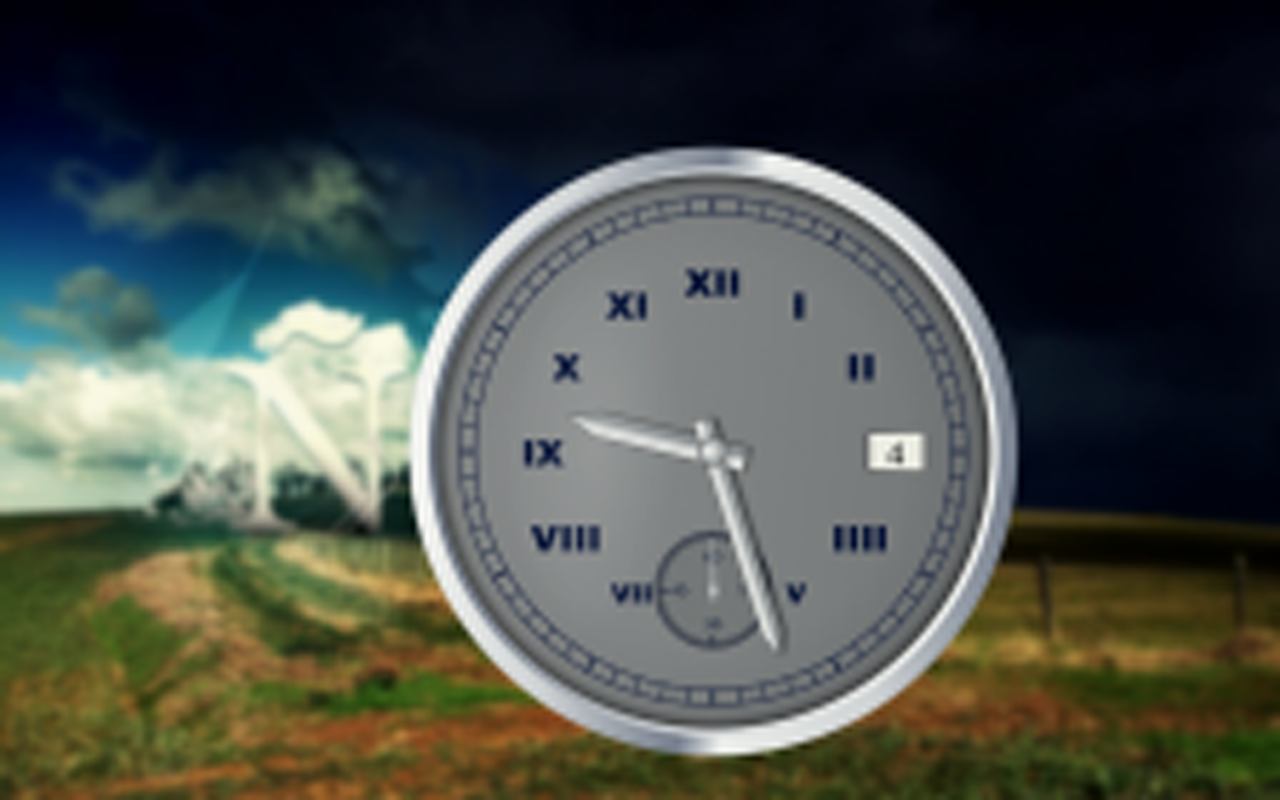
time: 9:27
